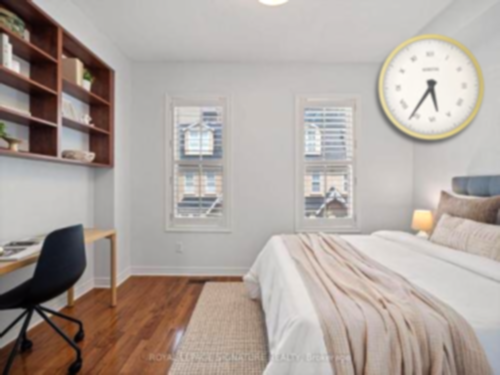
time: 5:36
